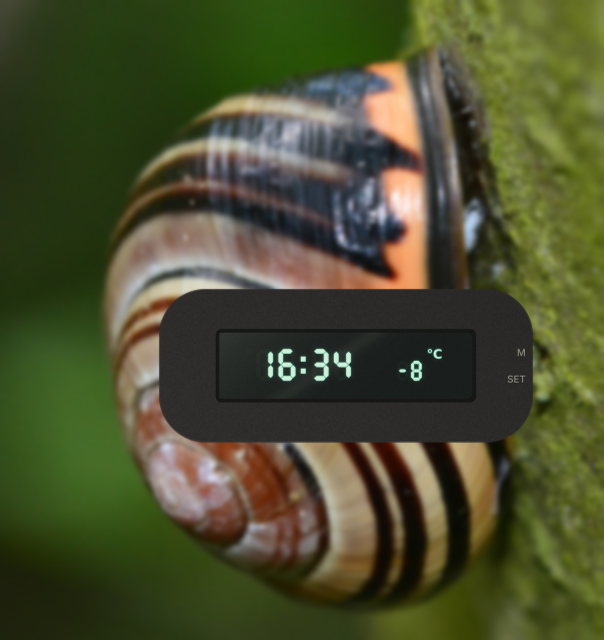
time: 16:34
